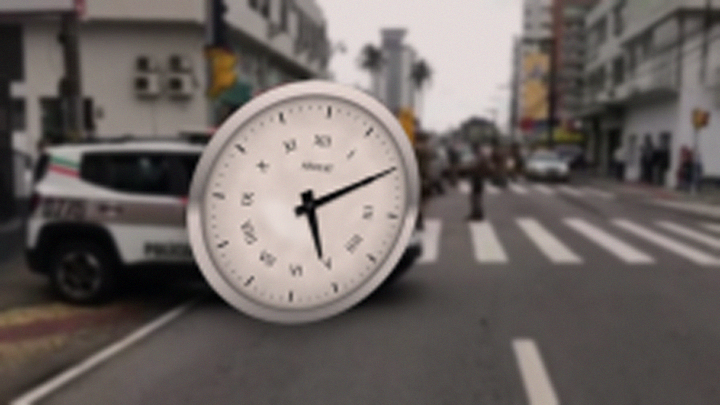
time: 5:10
